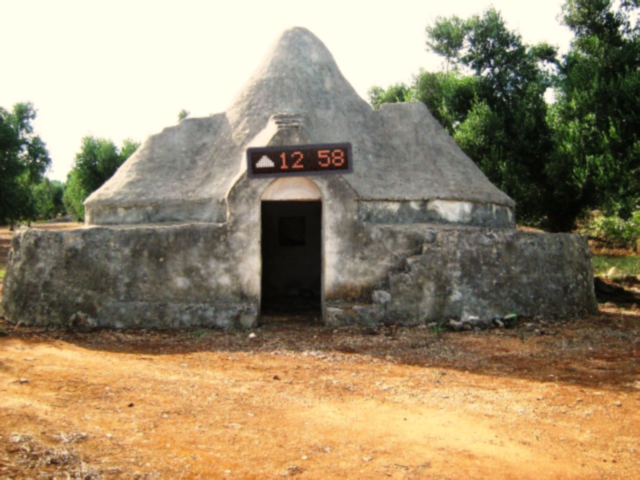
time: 12:58
